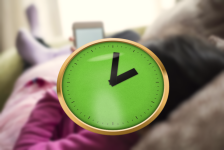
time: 2:01
